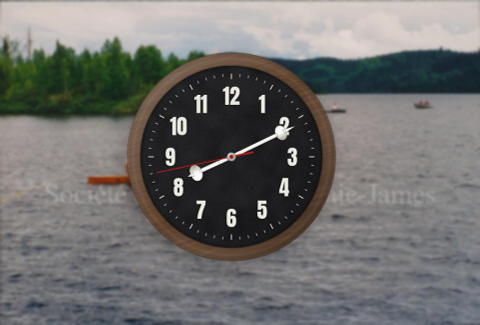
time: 8:10:43
